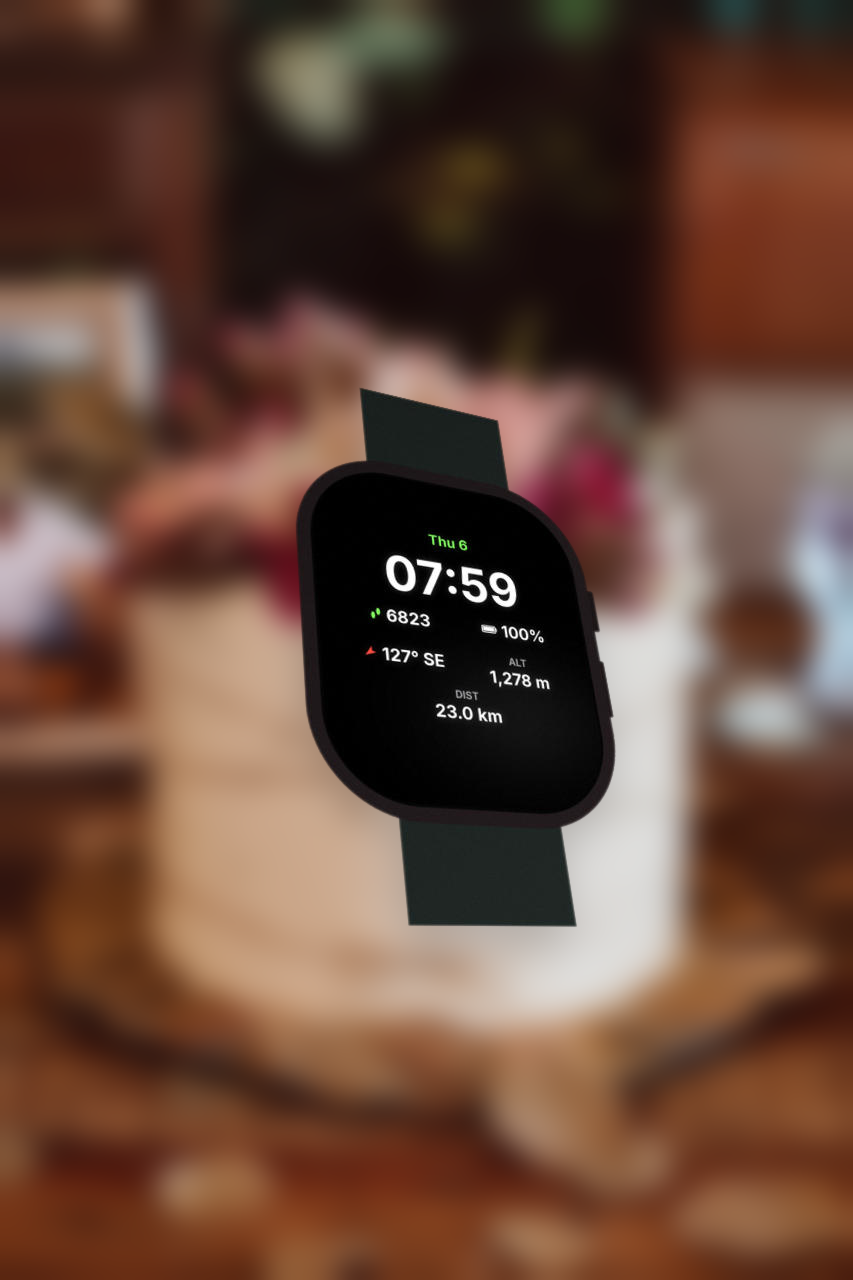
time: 7:59
